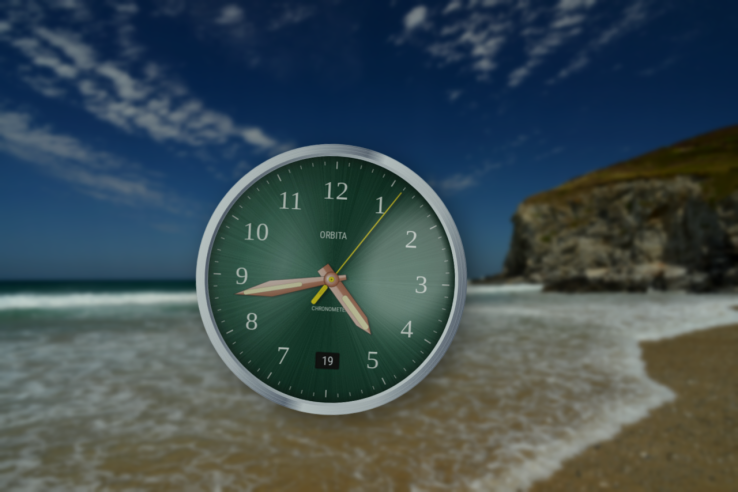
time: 4:43:06
